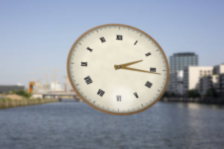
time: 2:16
